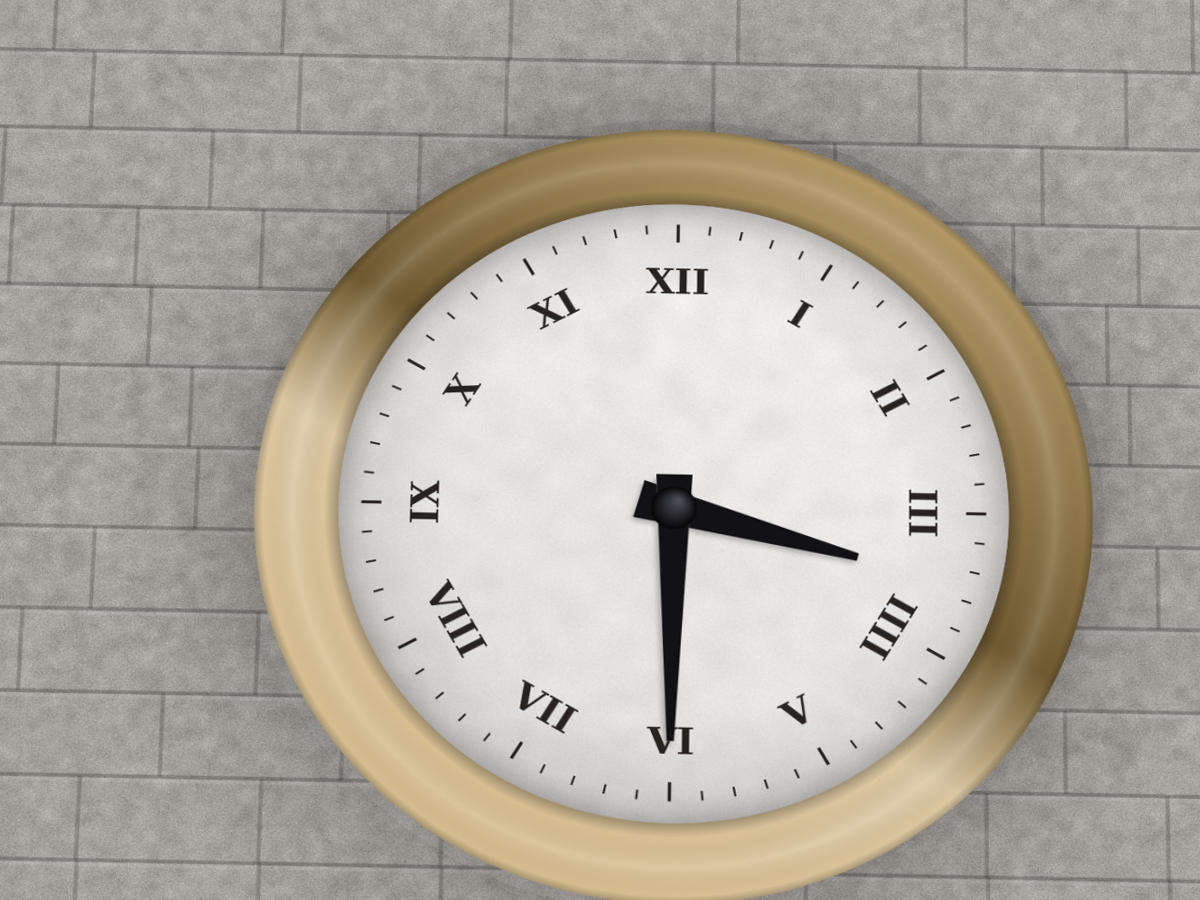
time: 3:30
